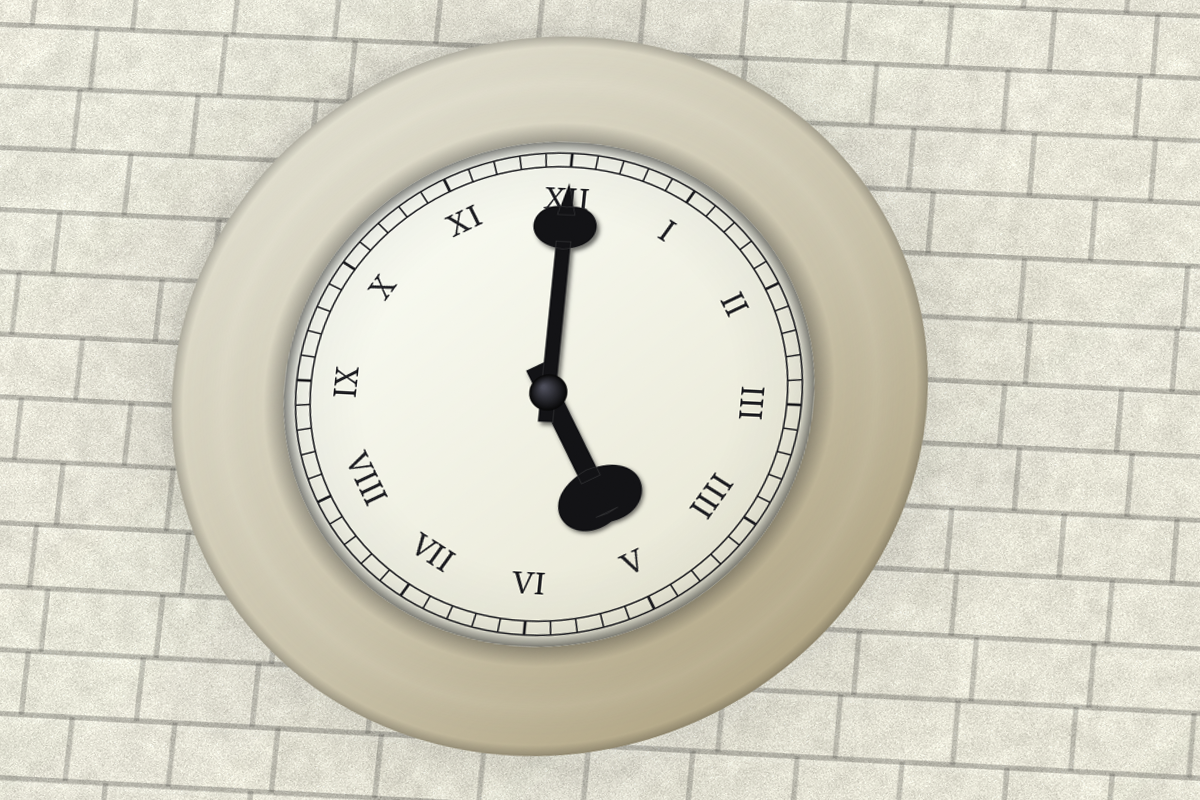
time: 5:00
